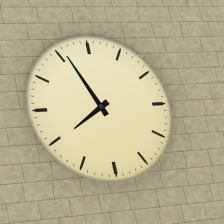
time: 7:56
